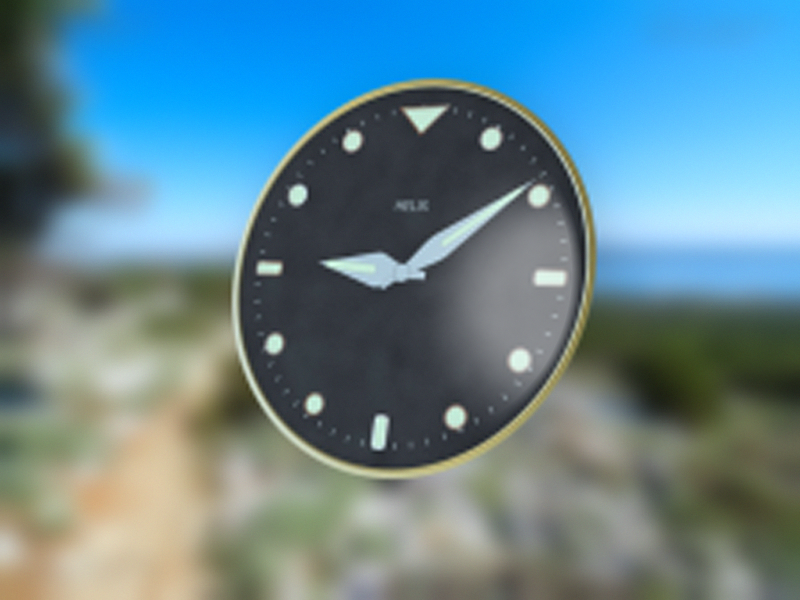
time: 9:09
